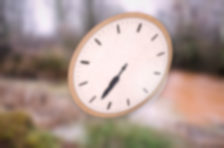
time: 6:33
